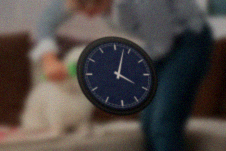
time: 4:03
